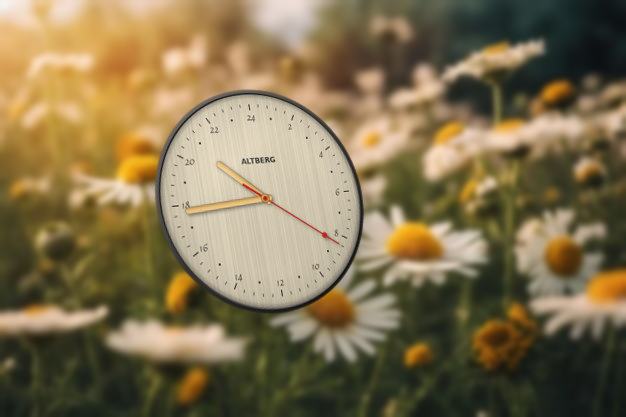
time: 20:44:21
